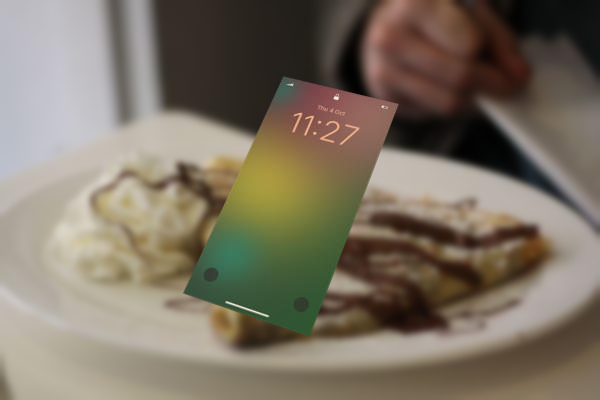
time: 11:27
